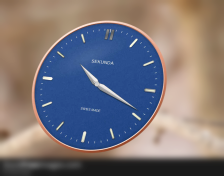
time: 10:19
